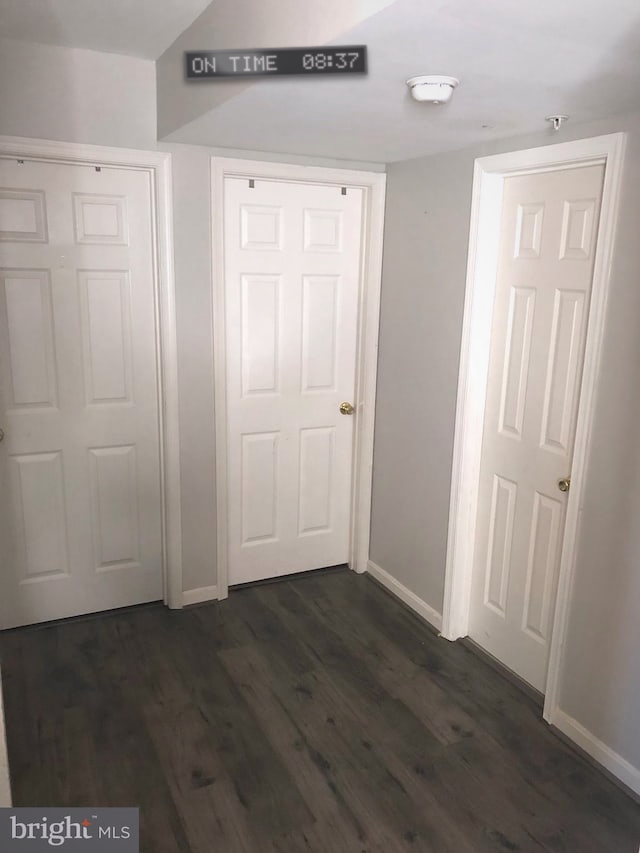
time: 8:37
